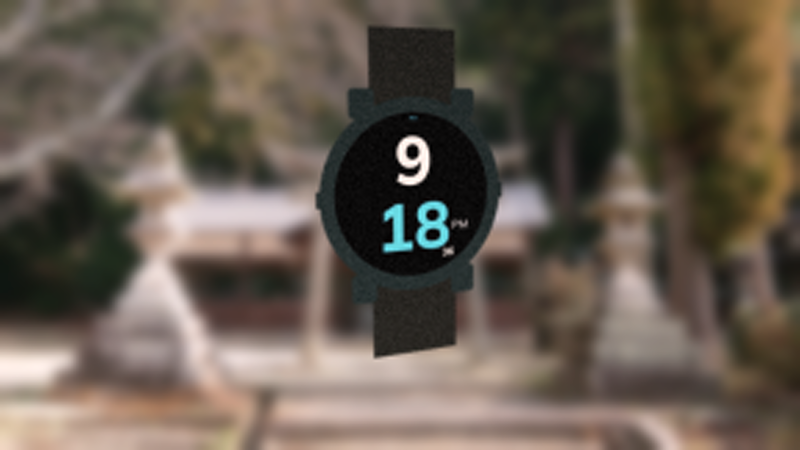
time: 9:18
